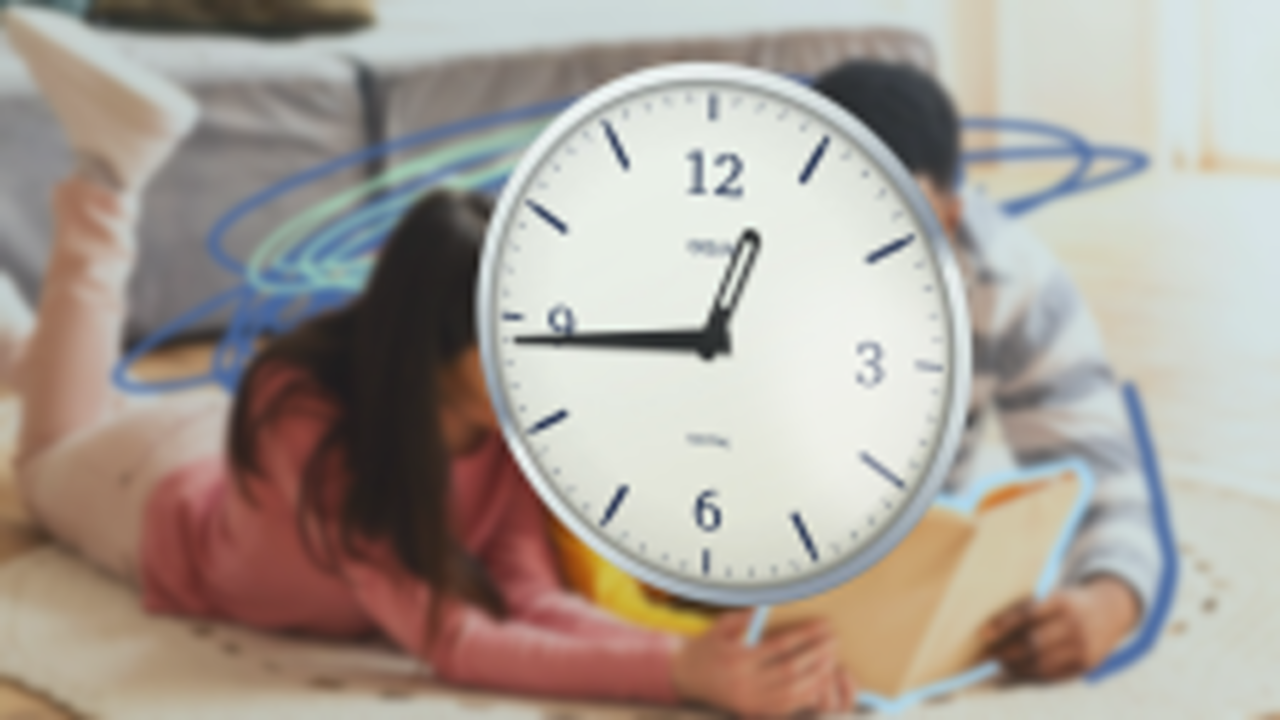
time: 12:44
